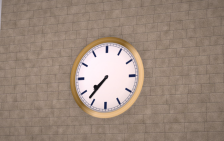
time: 7:37
